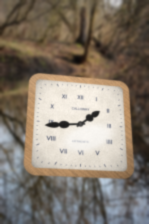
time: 1:44
